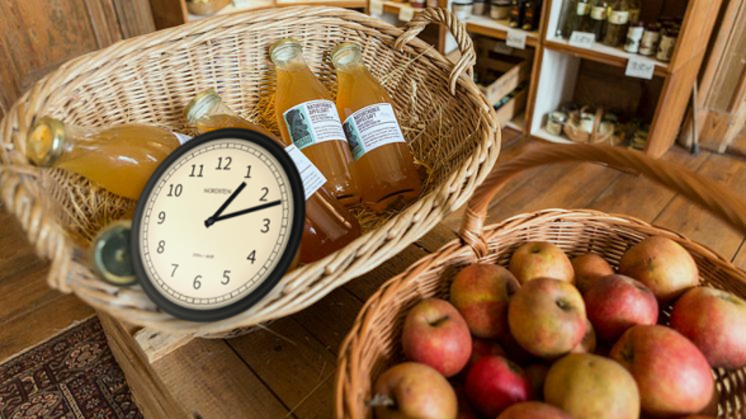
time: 1:12
